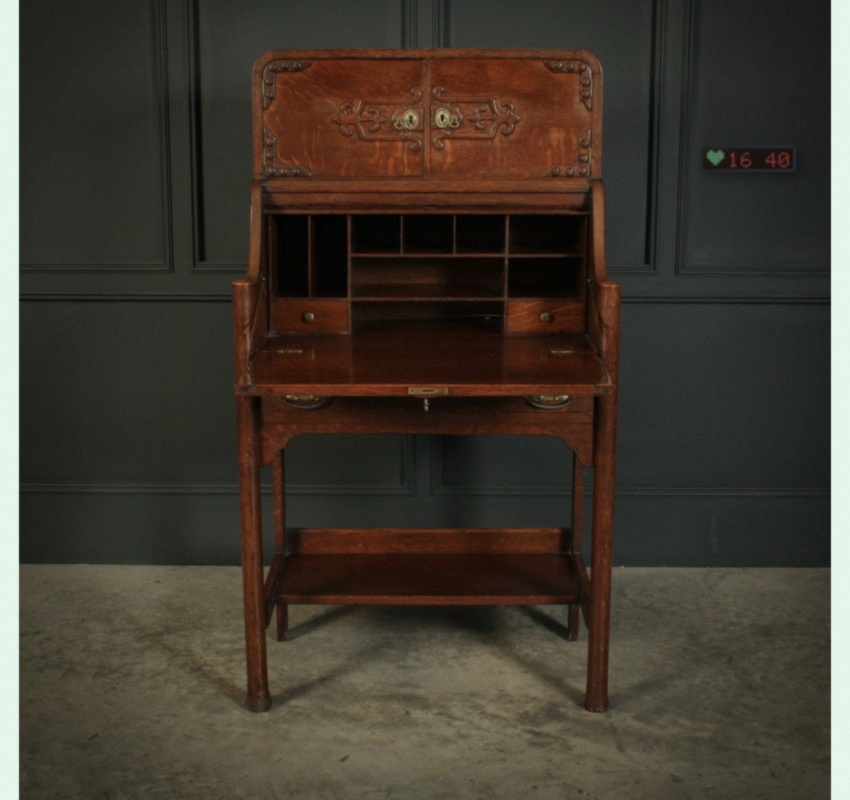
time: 16:40
